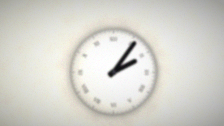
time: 2:06
